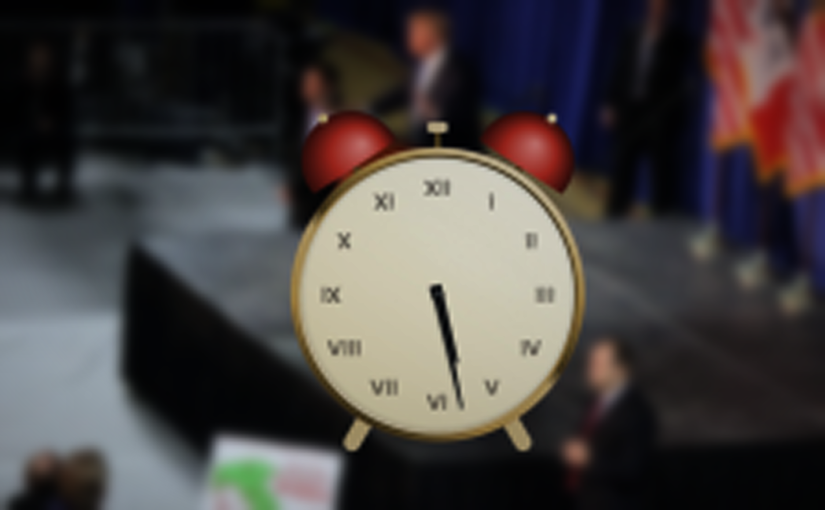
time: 5:28
